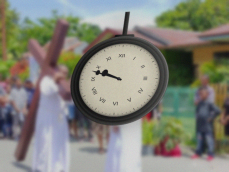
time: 9:48
